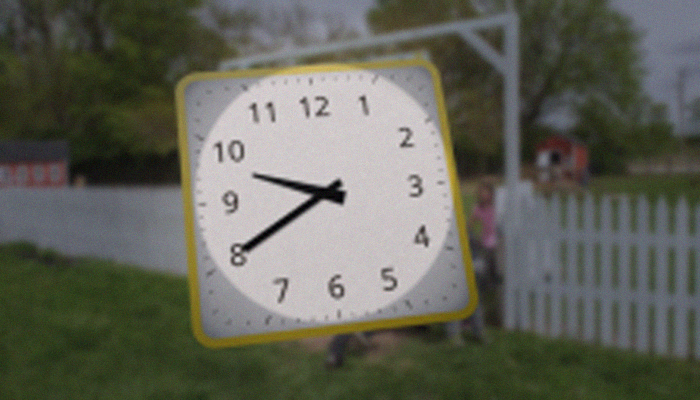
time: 9:40
